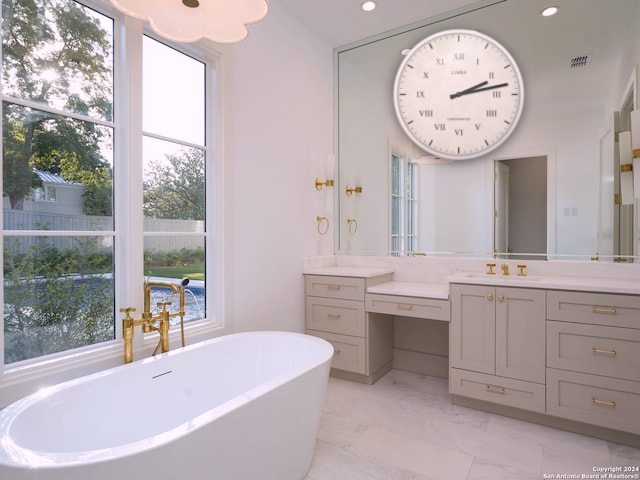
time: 2:13
